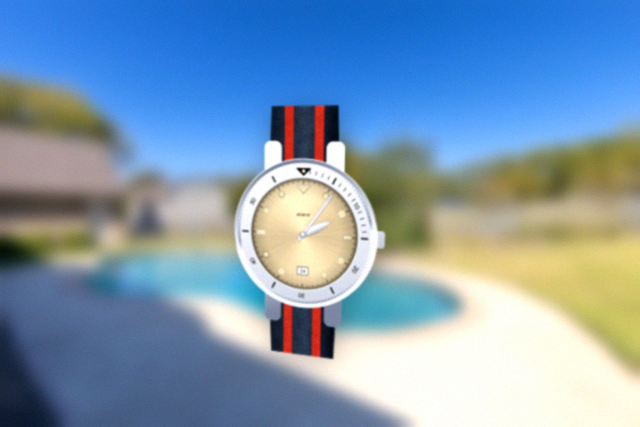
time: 2:06
